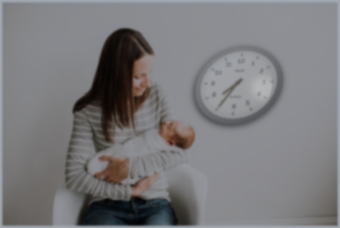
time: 7:35
